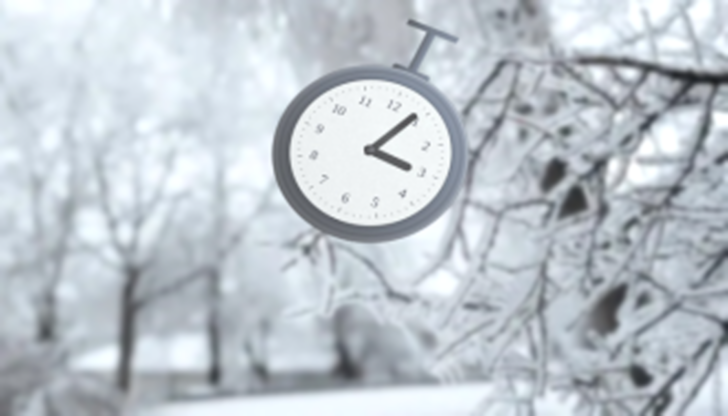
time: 3:04
